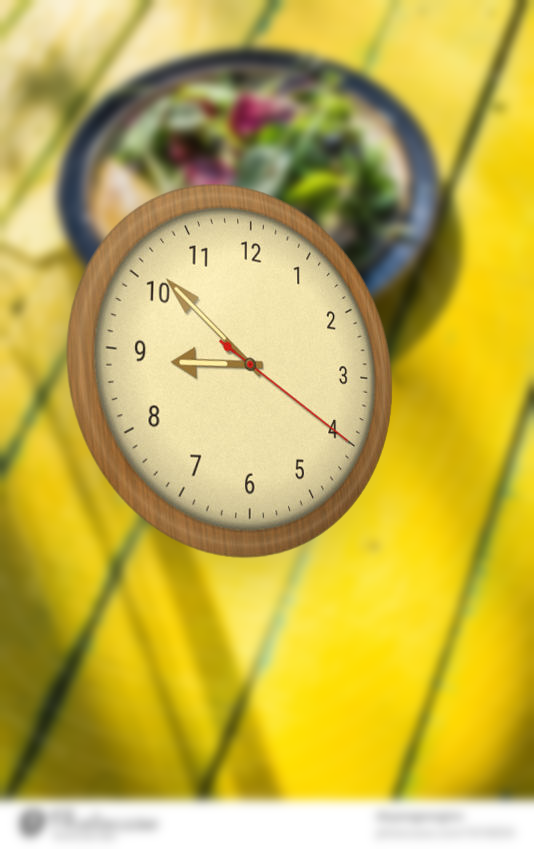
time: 8:51:20
